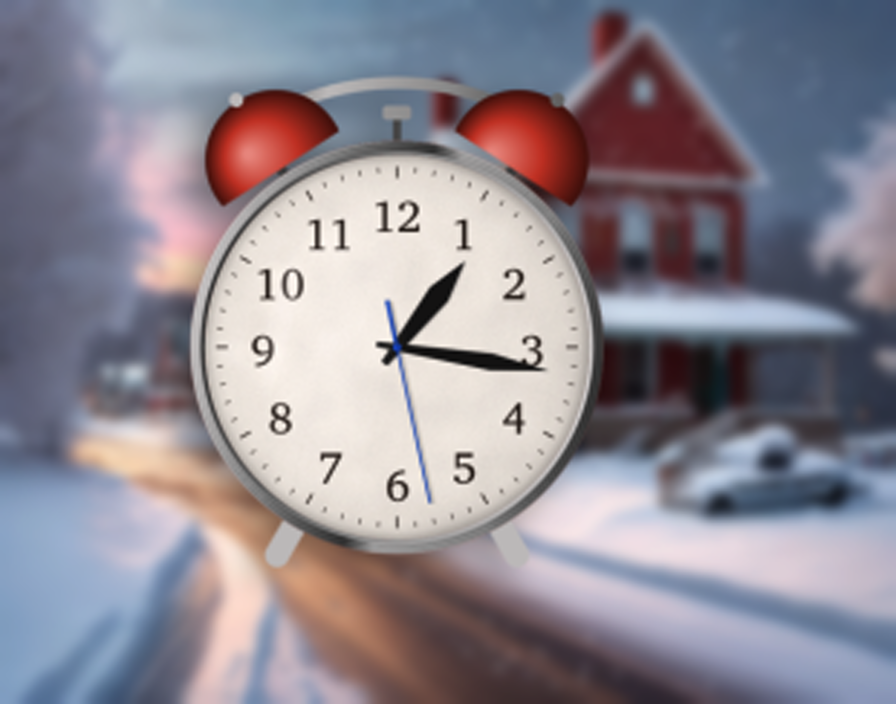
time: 1:16:28
